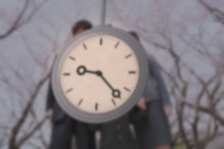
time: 9:23
